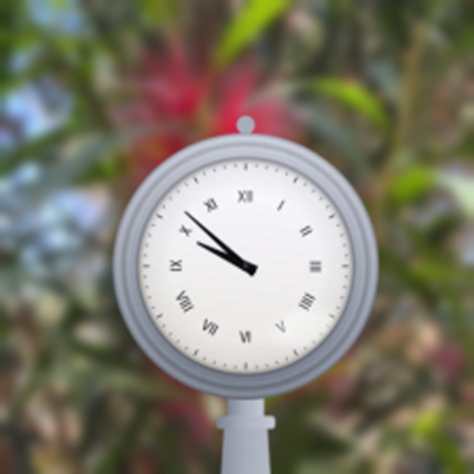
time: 9:52
